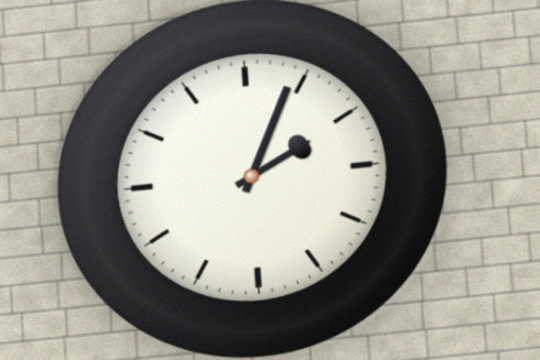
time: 2:04
